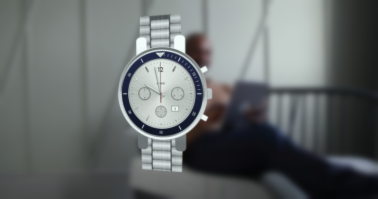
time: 9:58
